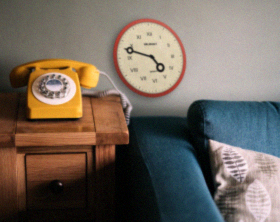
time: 4:48
